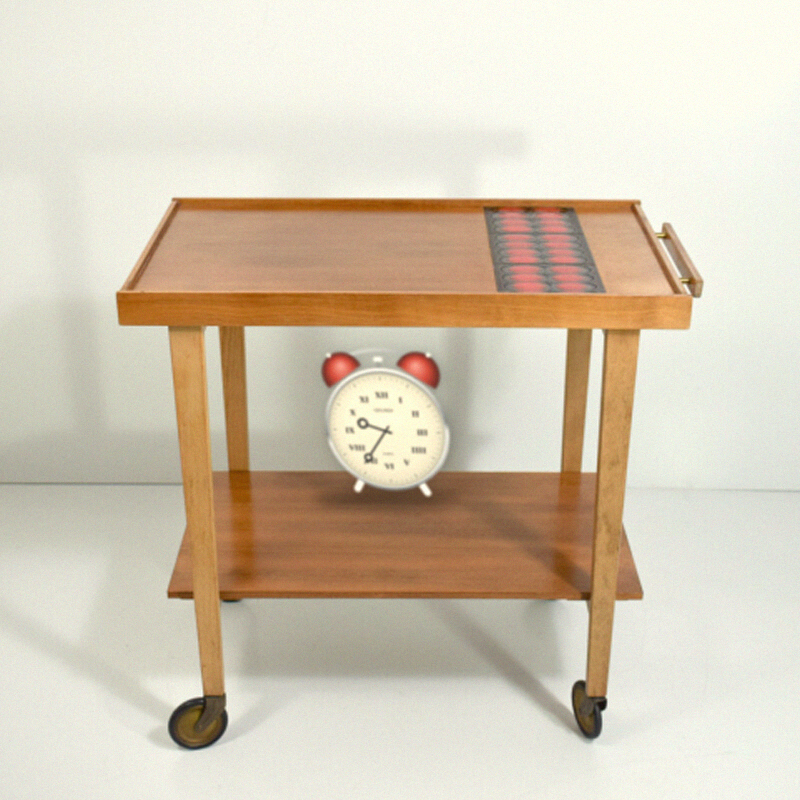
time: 9:36
